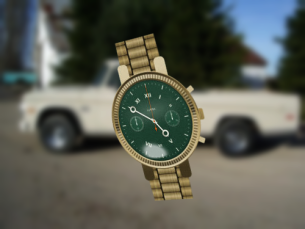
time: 4:51
